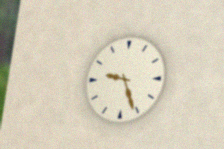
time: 9:26
